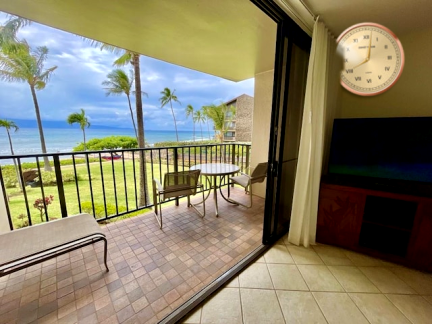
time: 8:02
